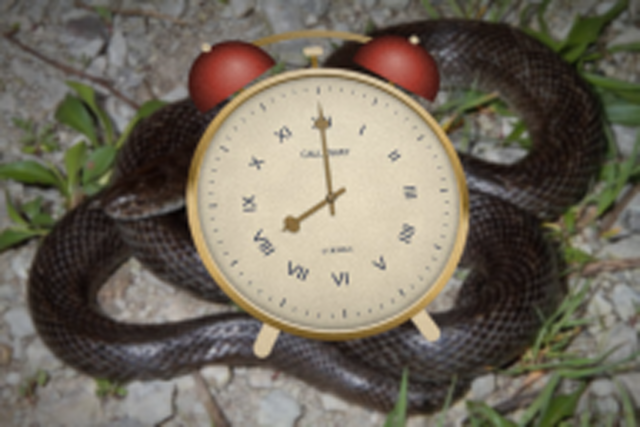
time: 8:00
